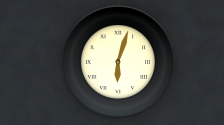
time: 6:03
